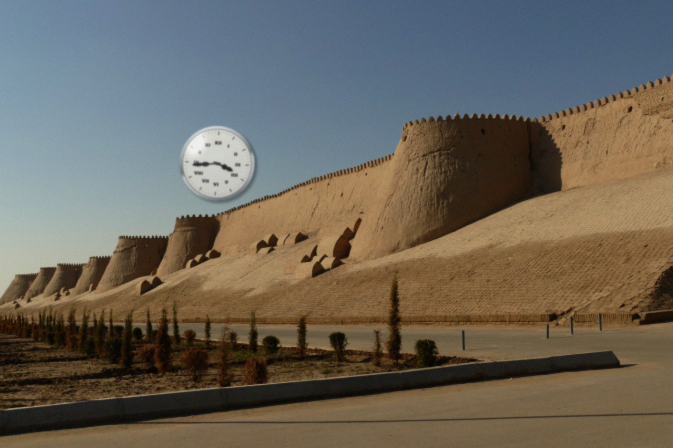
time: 3:44
